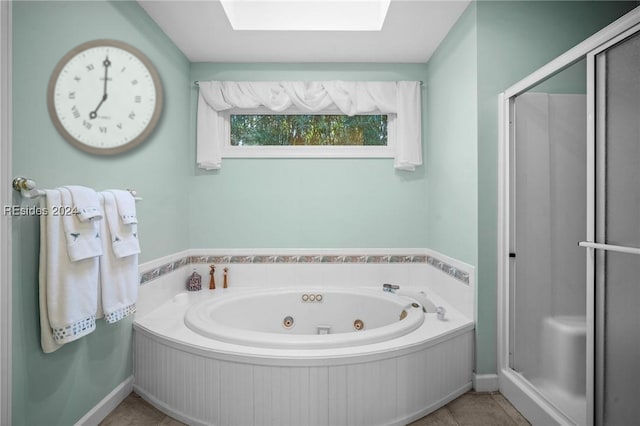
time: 7:00
